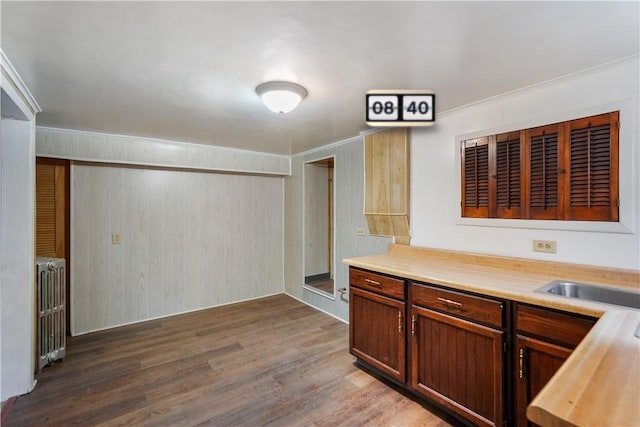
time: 8:40
